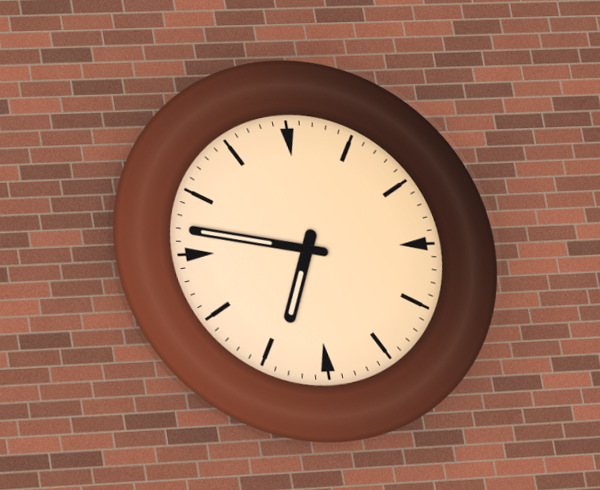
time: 6:47
